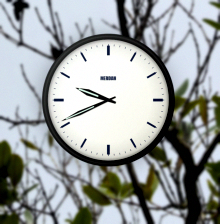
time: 9:41
